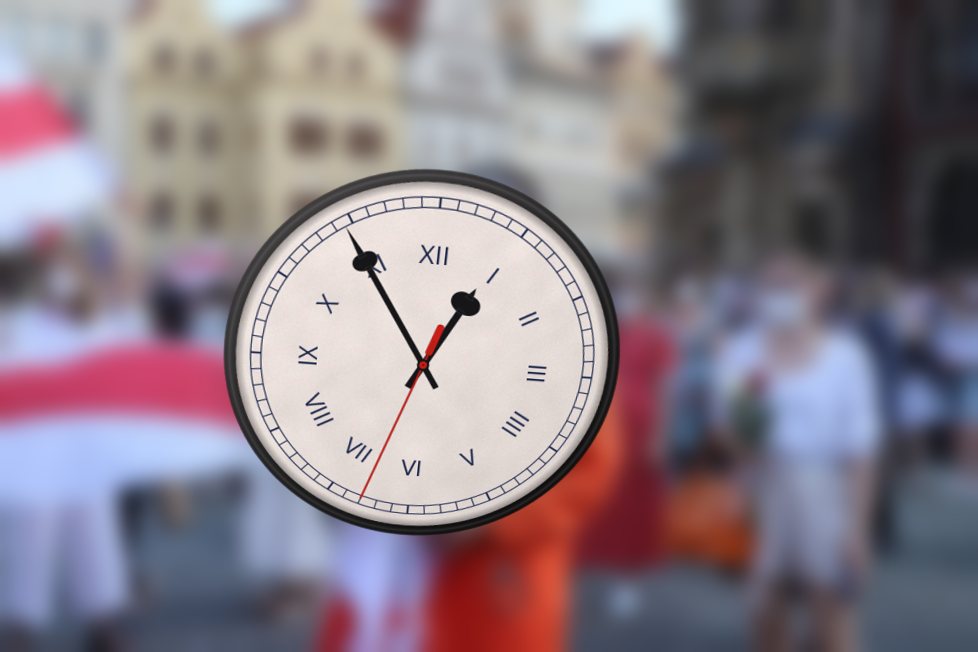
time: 12:54:33
